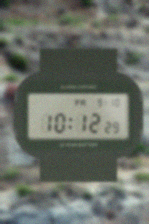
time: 10:12
